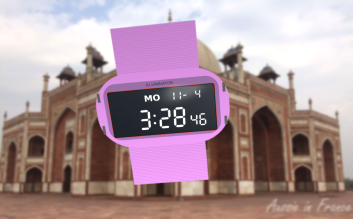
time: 3:28:46
